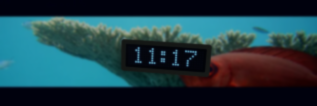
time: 11:17
